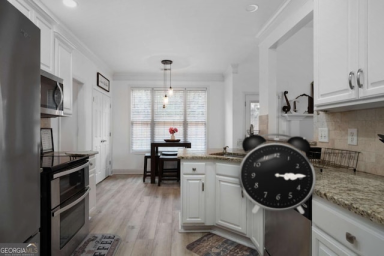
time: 3:15
